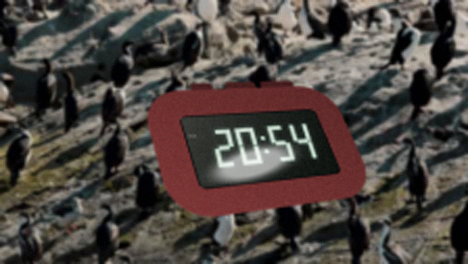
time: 20:54
